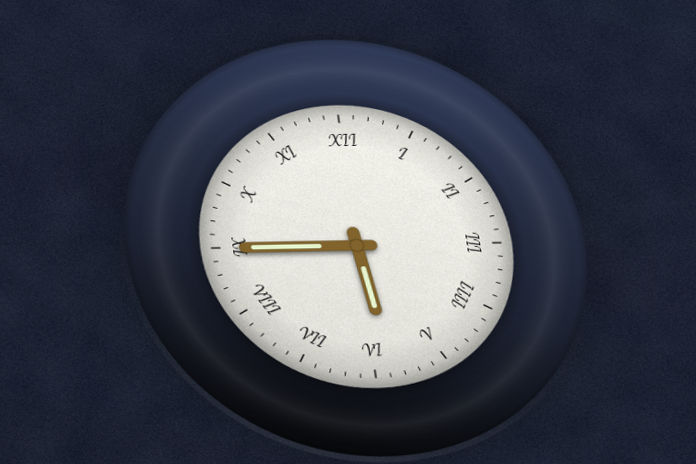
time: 5:45
